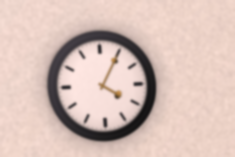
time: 4:05
